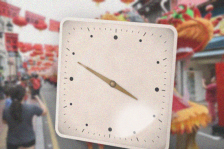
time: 3:49
